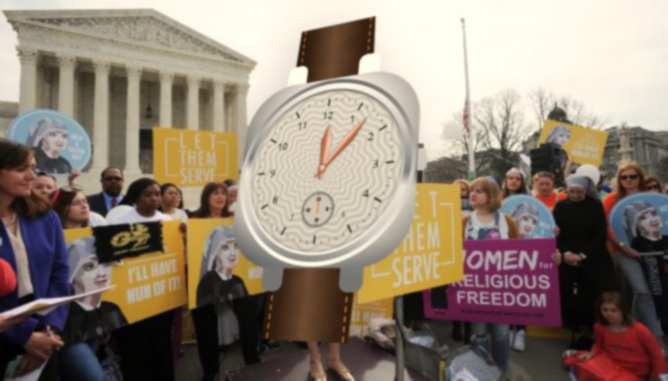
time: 12:07
